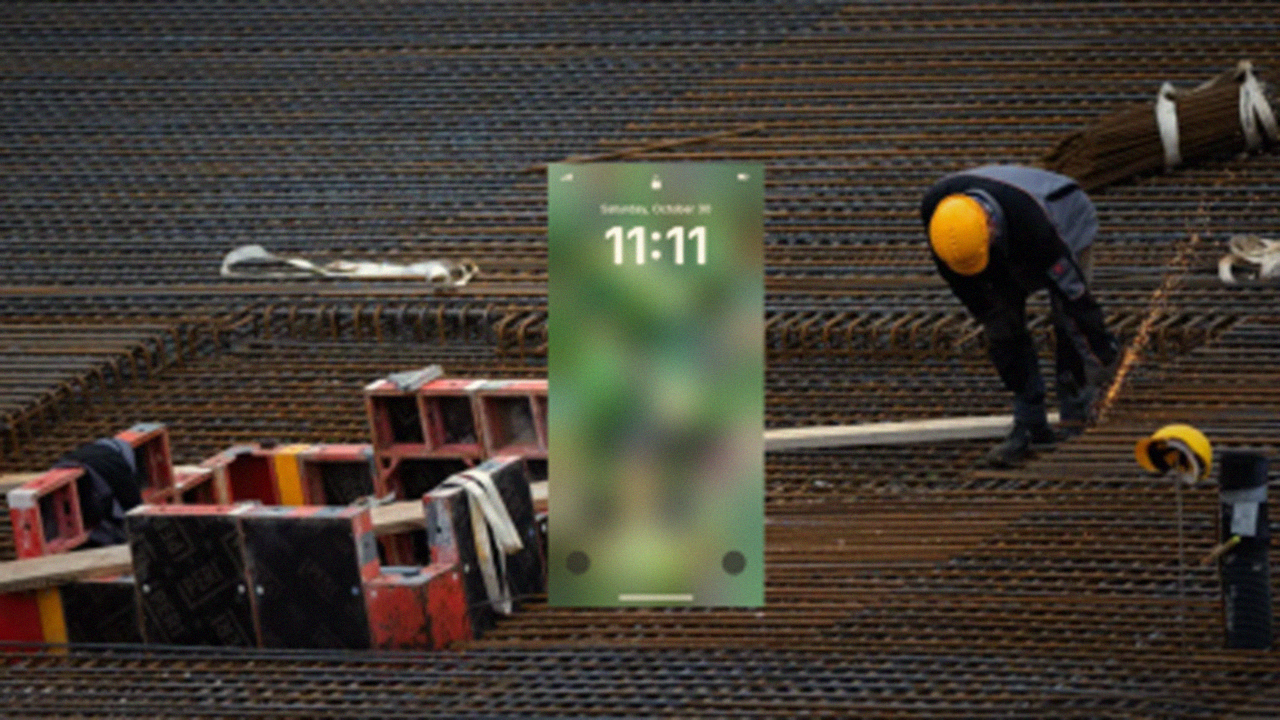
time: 11:11
